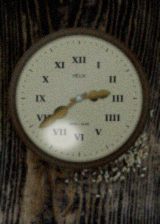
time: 2:39
